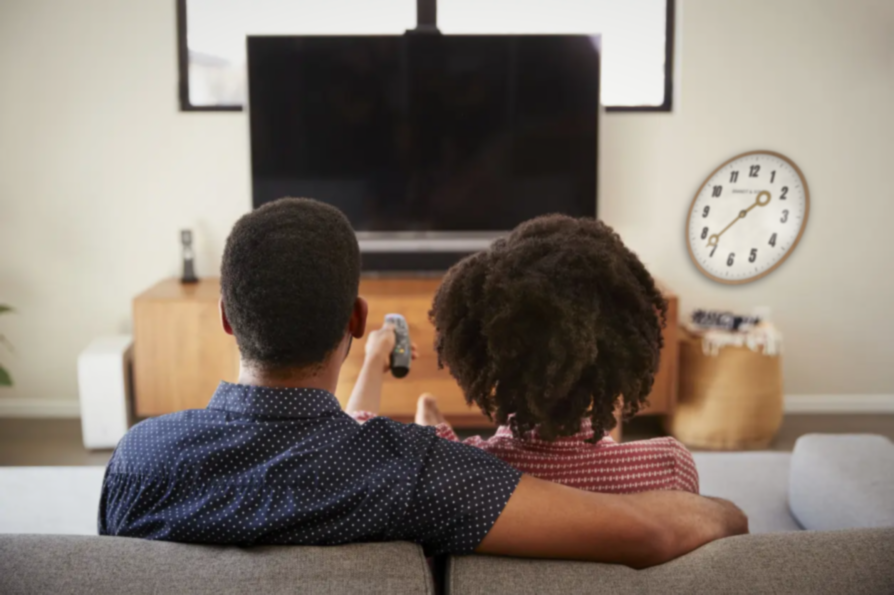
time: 1:37
